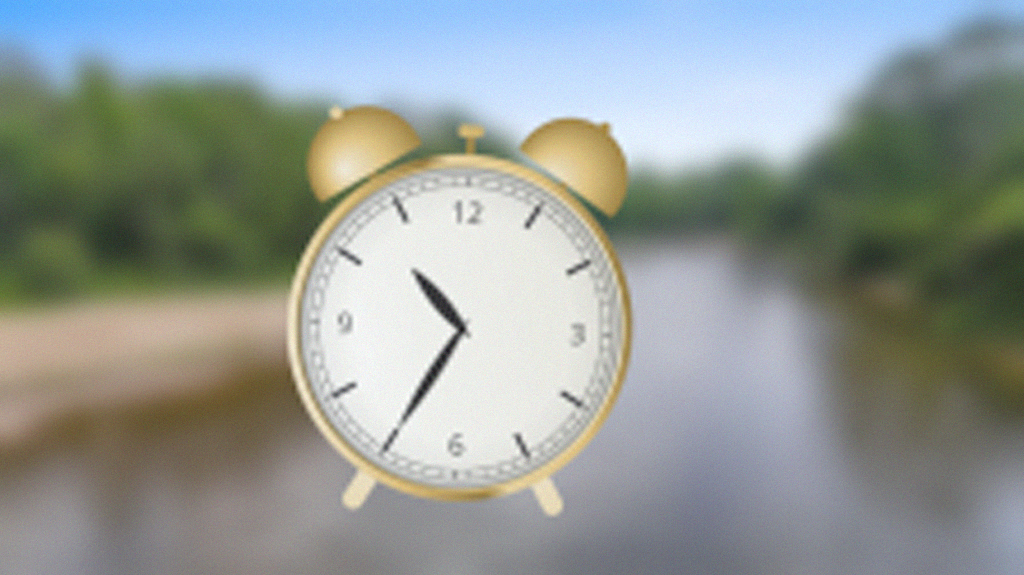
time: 10:35
